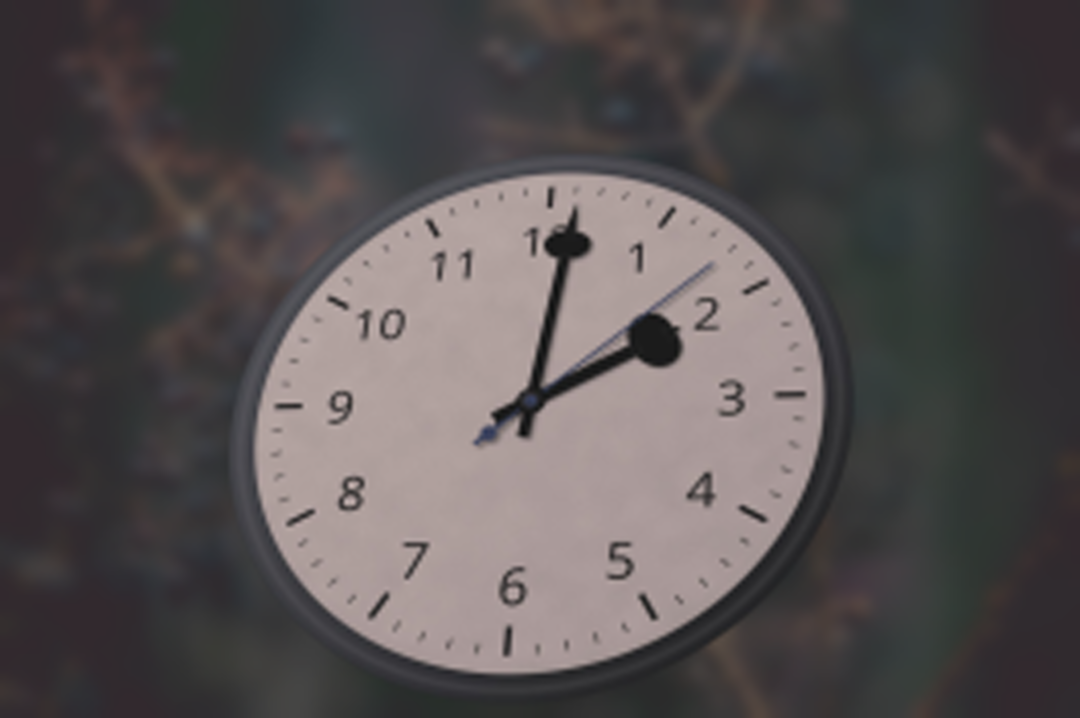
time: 2:01:08
